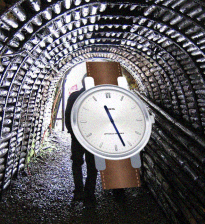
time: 11:27
